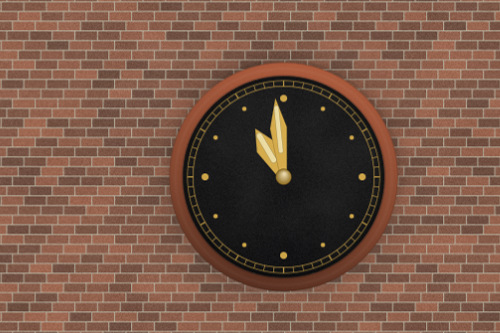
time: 10:59
